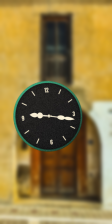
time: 9:17
